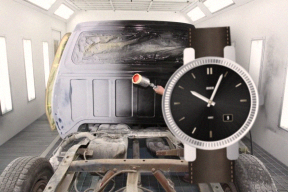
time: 10:04
